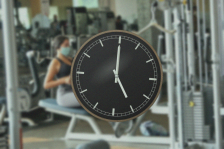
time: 5:00
